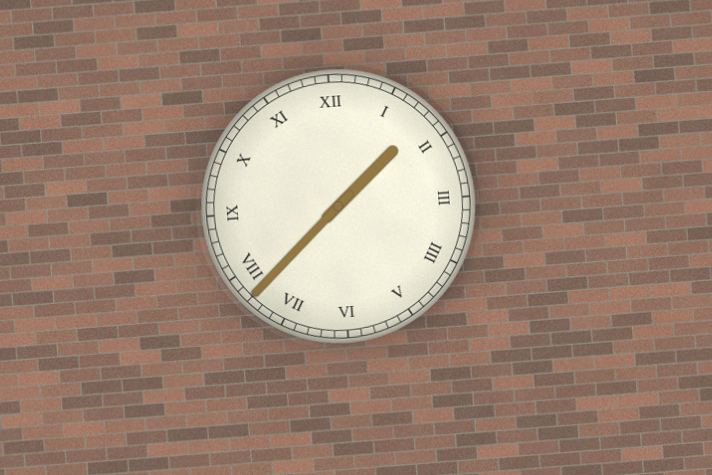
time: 1:38
